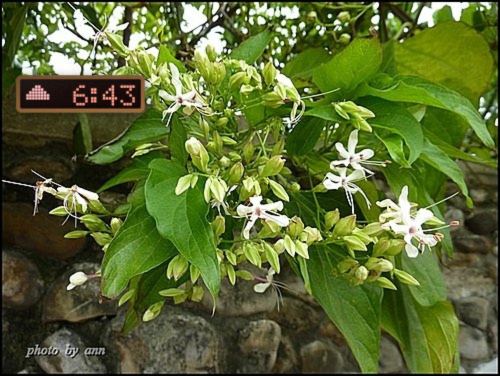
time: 6:43
